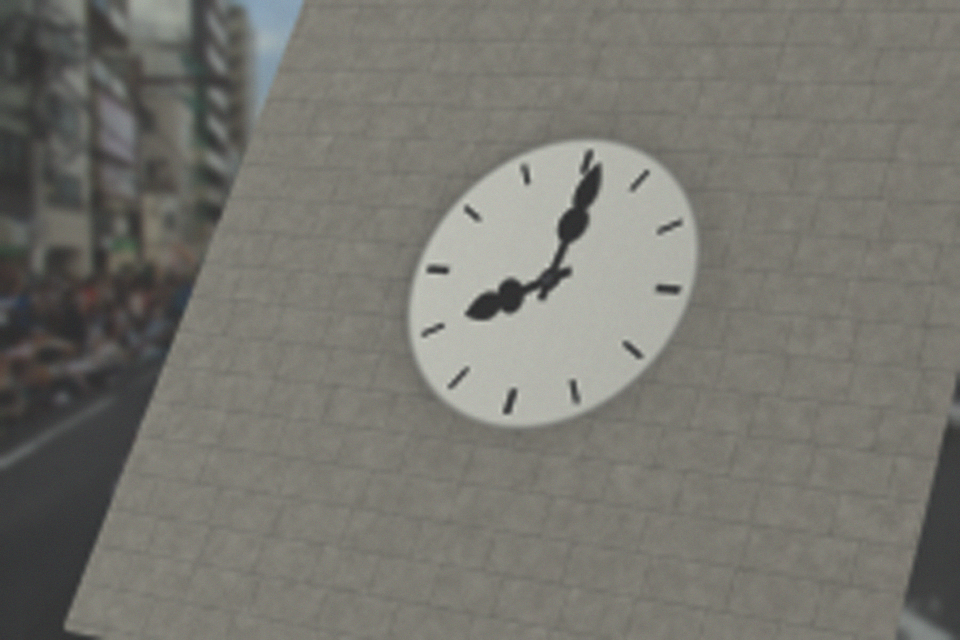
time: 8:01
